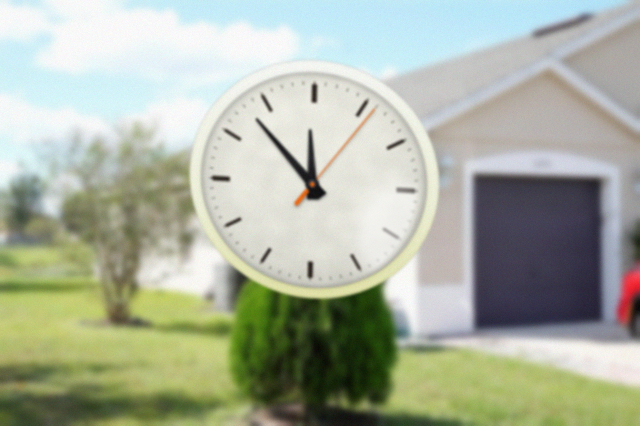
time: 11:53:06
